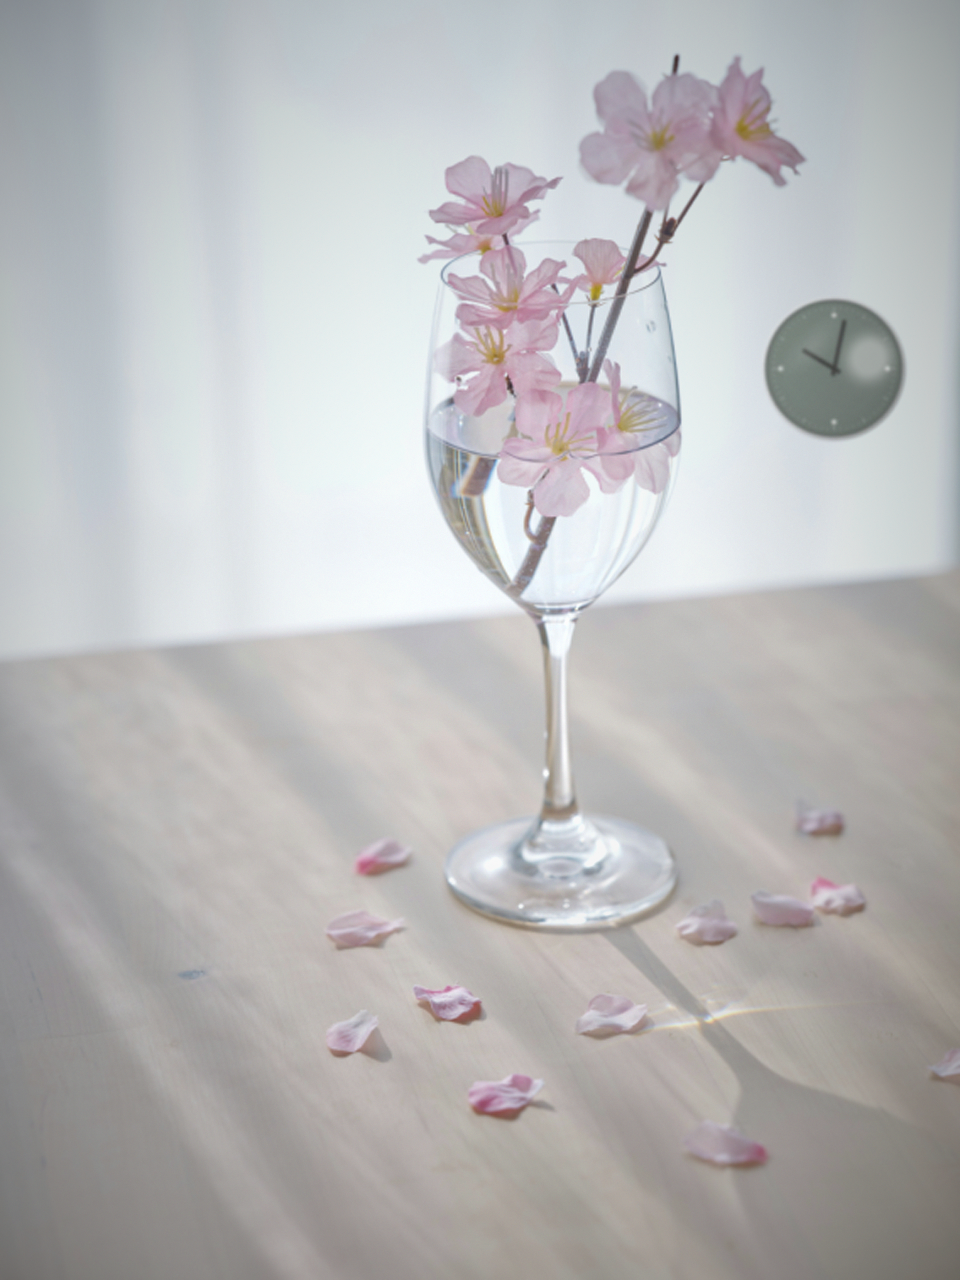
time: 10:02
